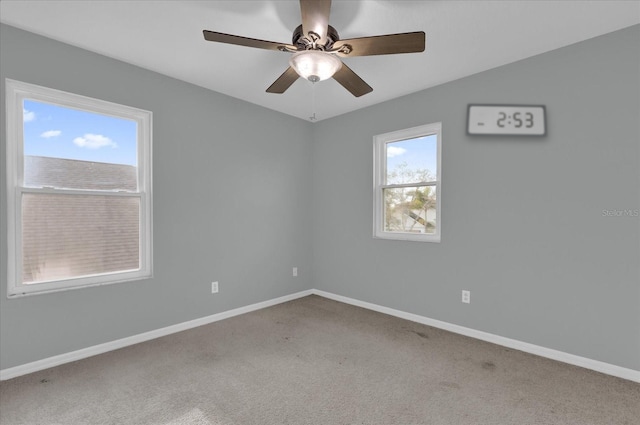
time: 2:53
